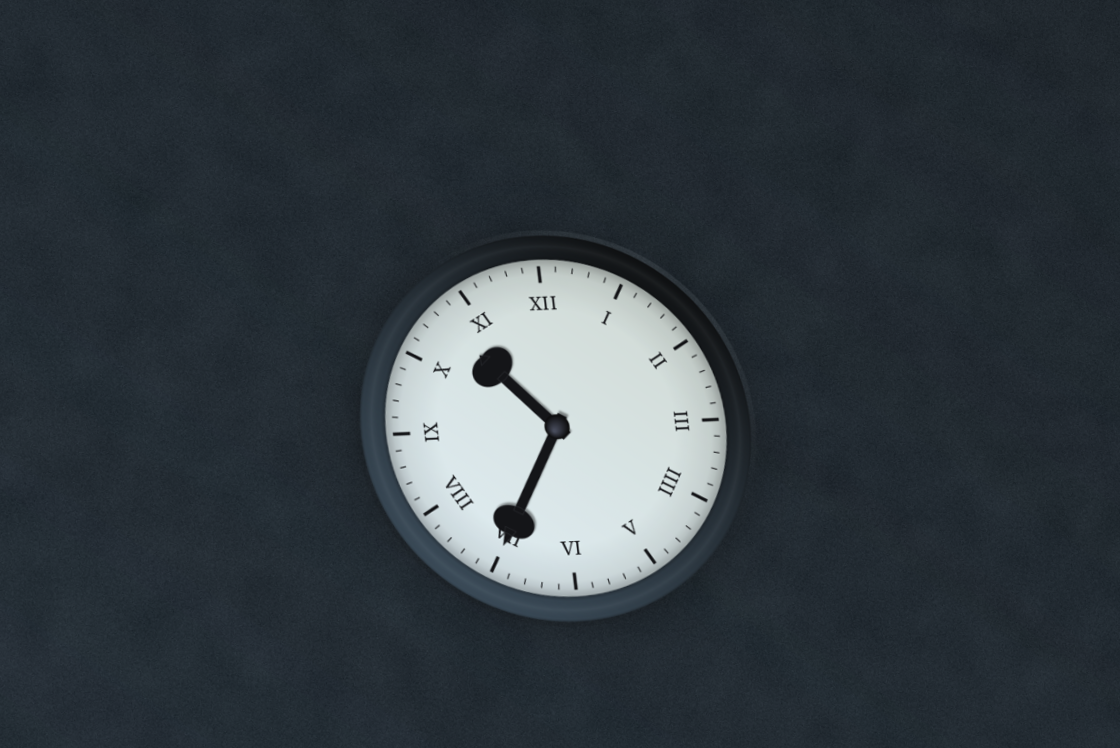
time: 10:35
